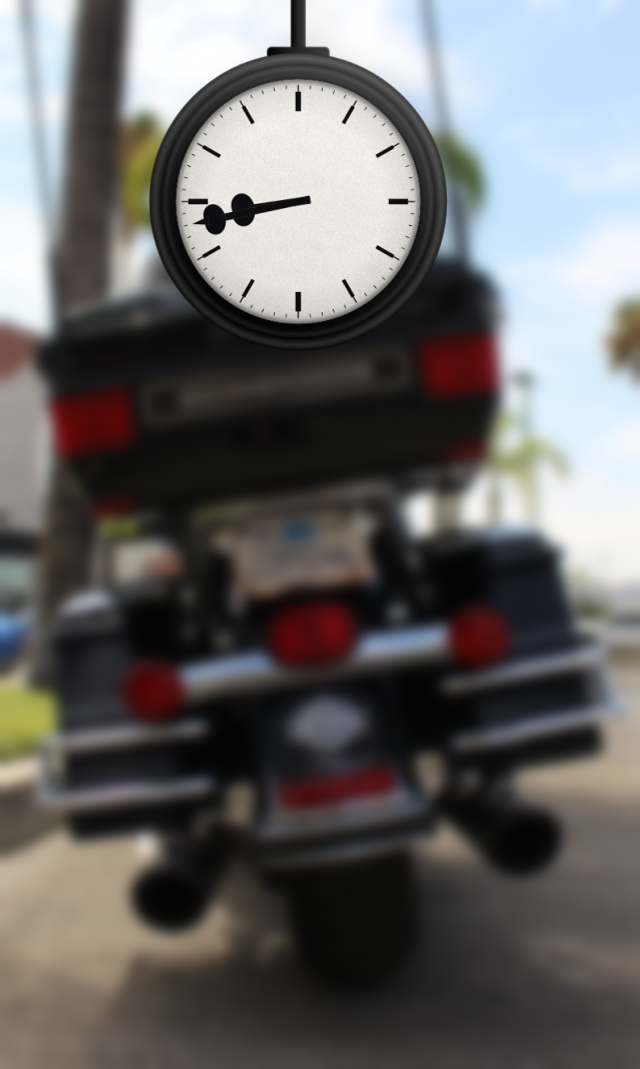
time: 8:43
